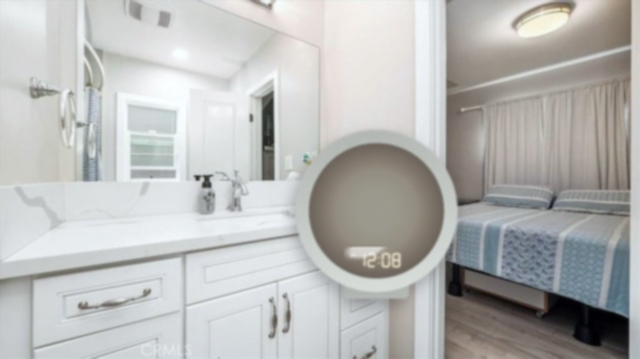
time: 12:08
